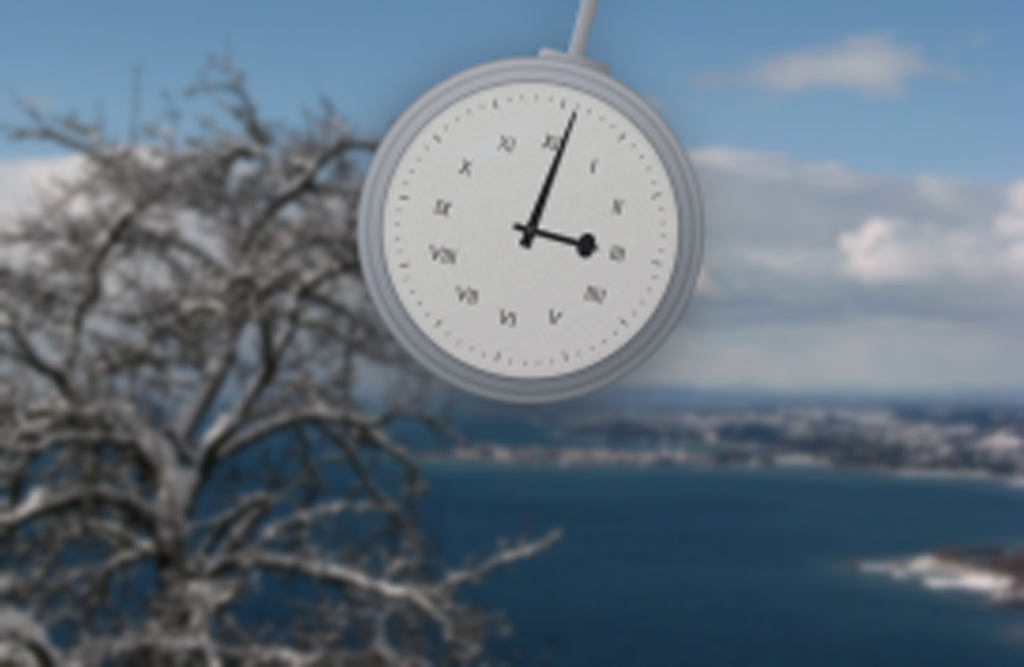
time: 3:01
